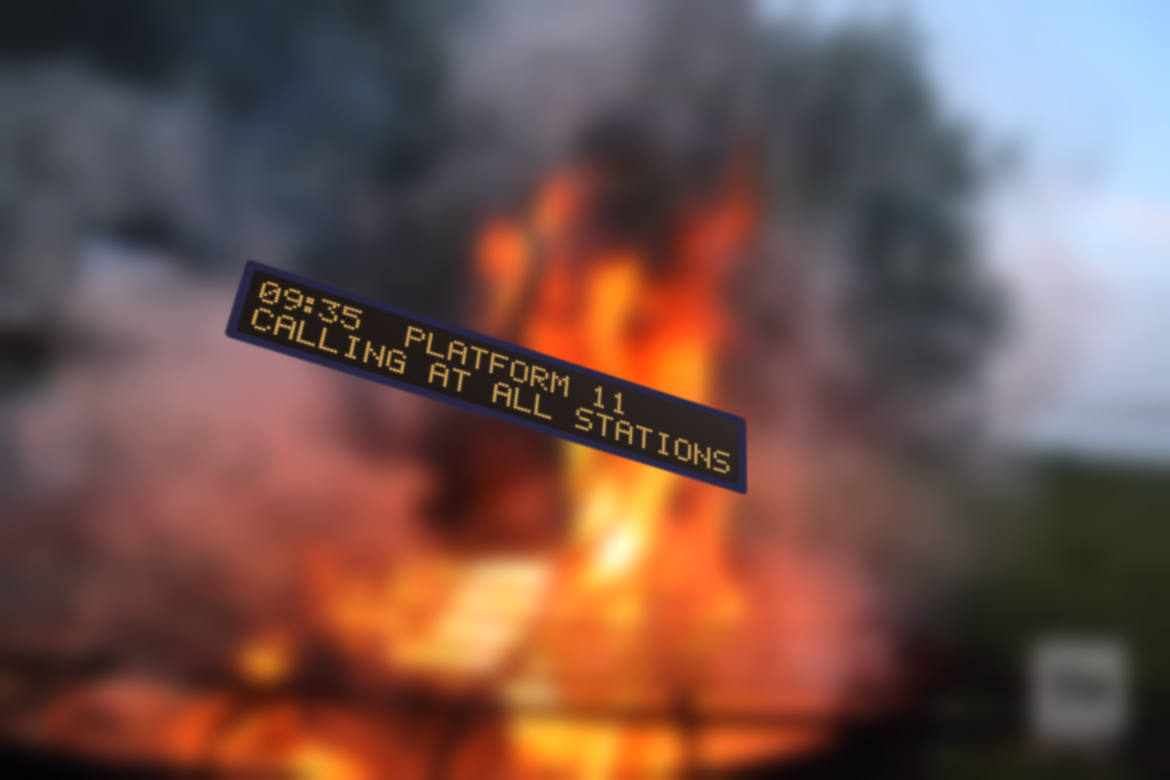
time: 9:35
